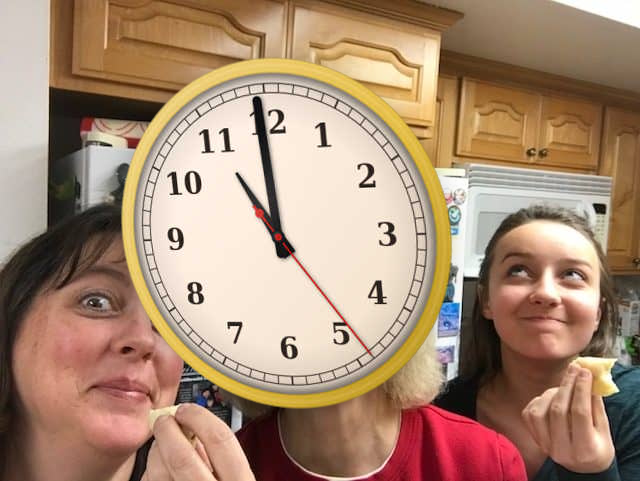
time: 10:59:24
